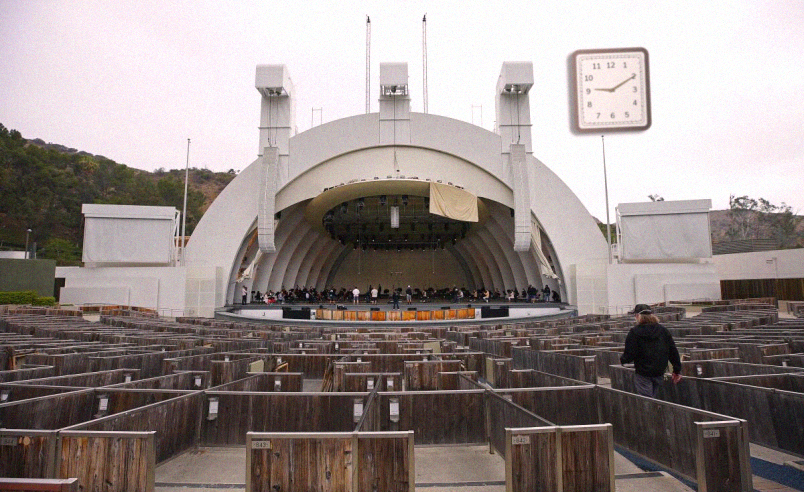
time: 9:10
